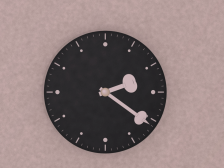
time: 2:21
